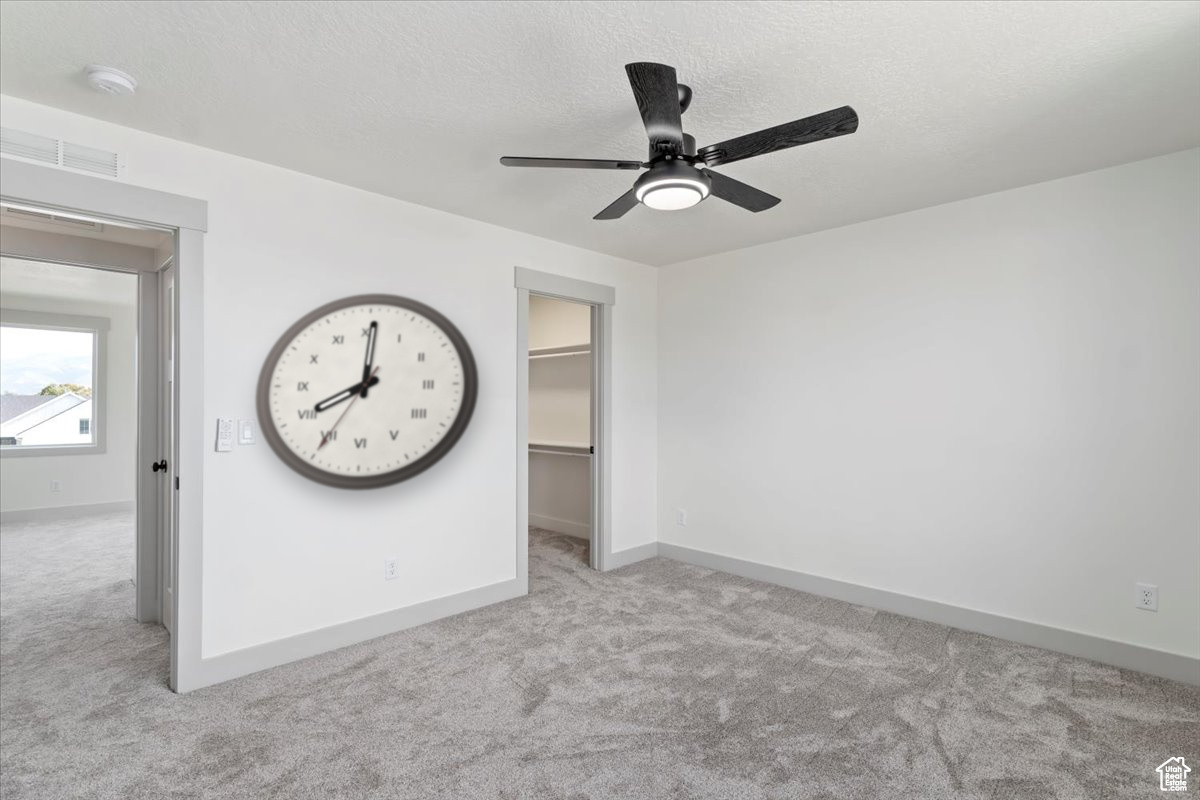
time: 8:00:35
